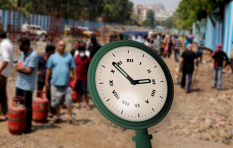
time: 2:53
